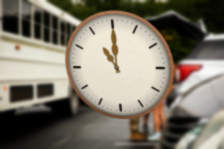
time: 11:00
